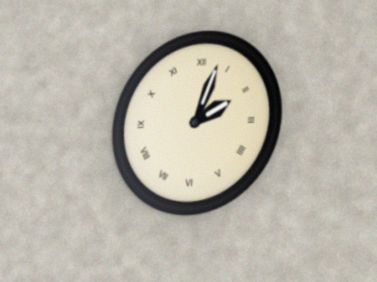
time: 2:03
